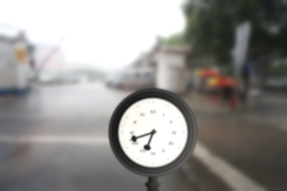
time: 6:42
